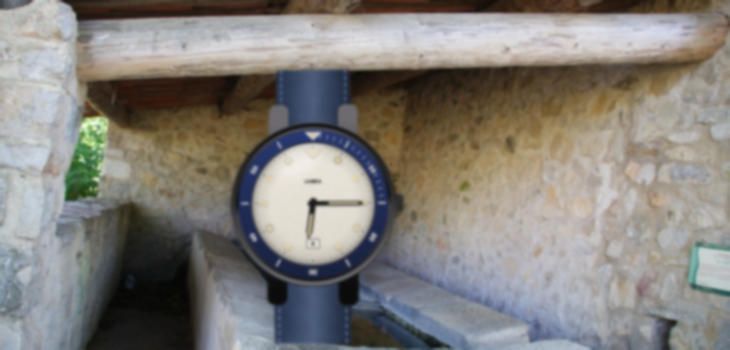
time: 6:15
